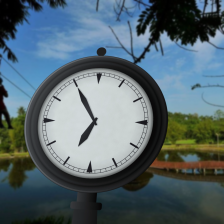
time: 6:55
